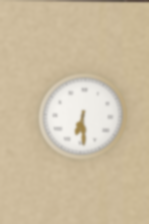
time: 6:29
